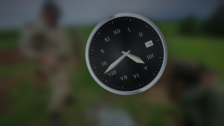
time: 4:42
